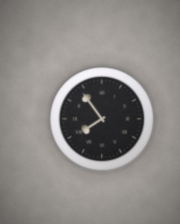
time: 7:54
